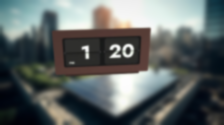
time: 1:20
